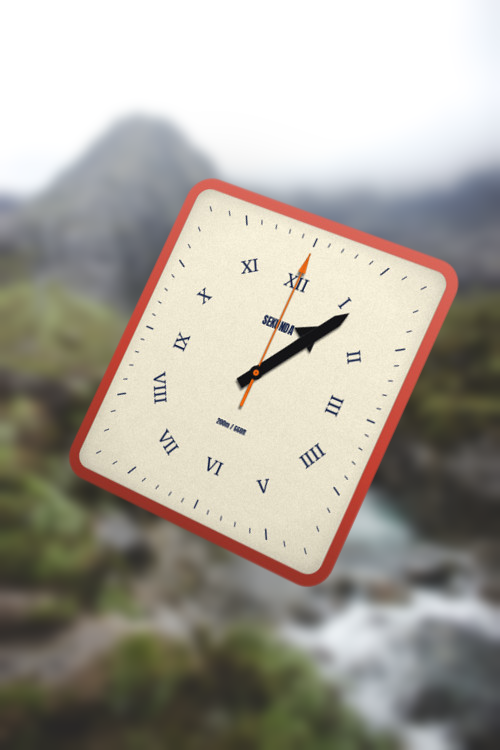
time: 1:06:00
